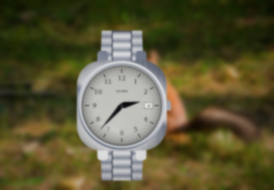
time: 2:37
